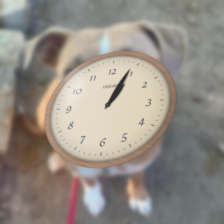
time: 1:04
